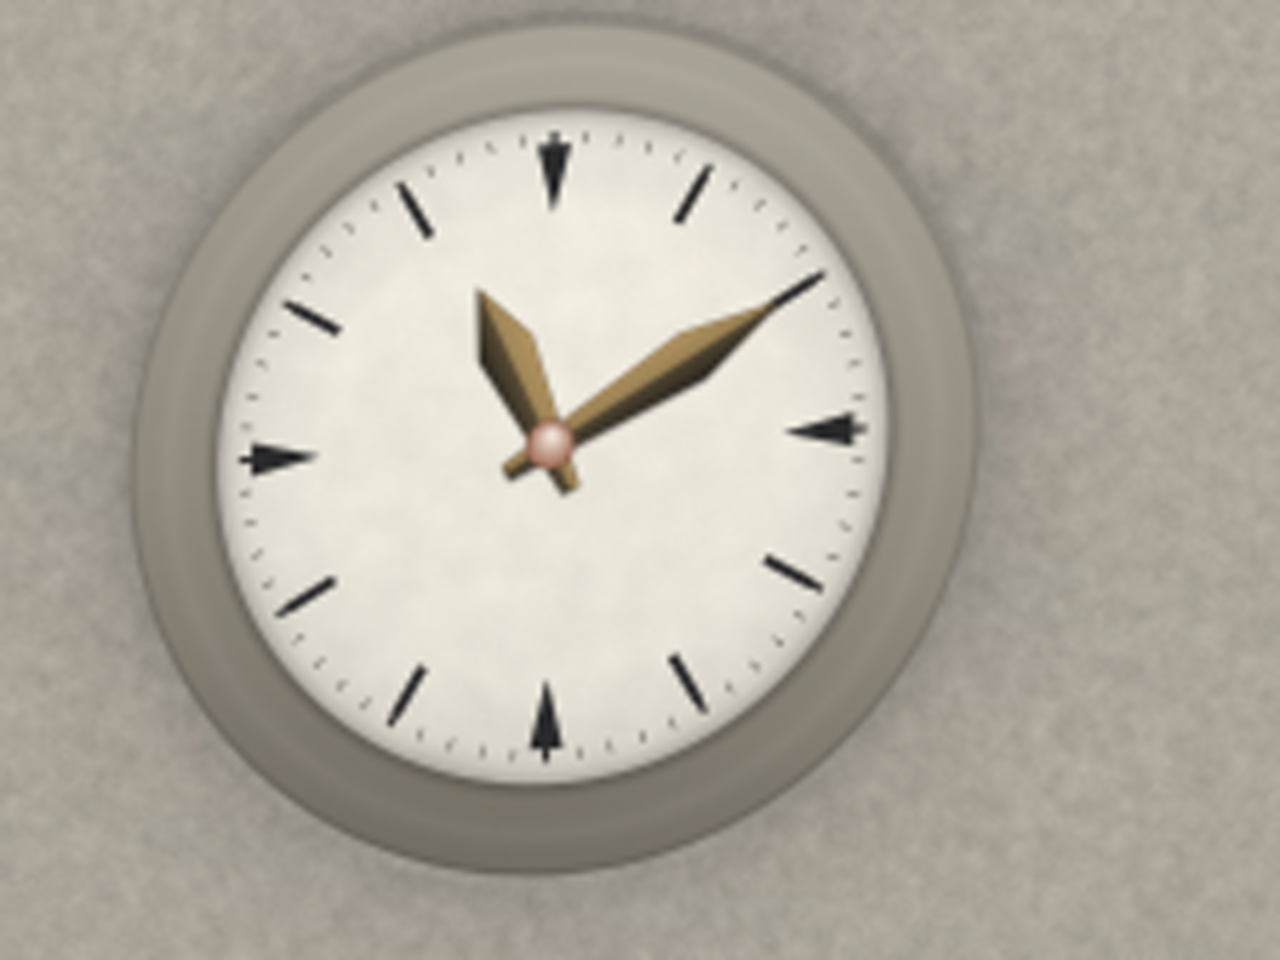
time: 11:10
